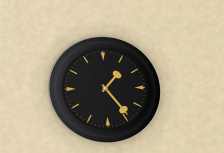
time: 1:24
